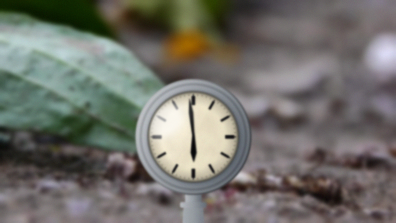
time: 5:59
